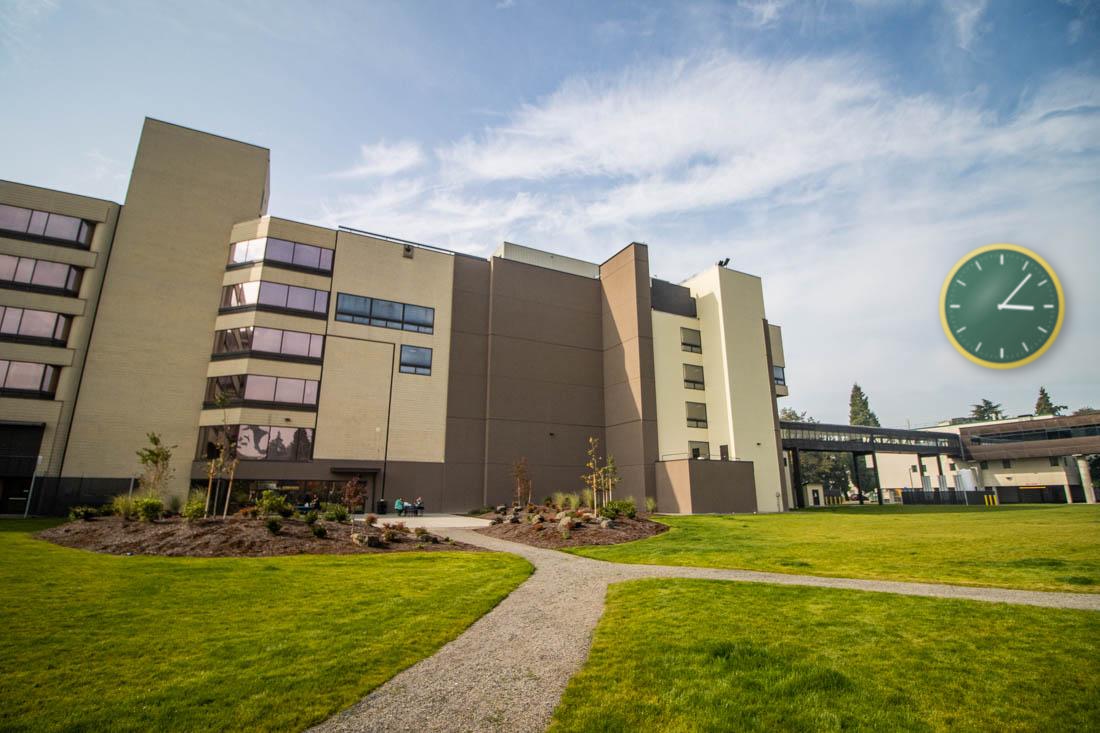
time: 3:07
